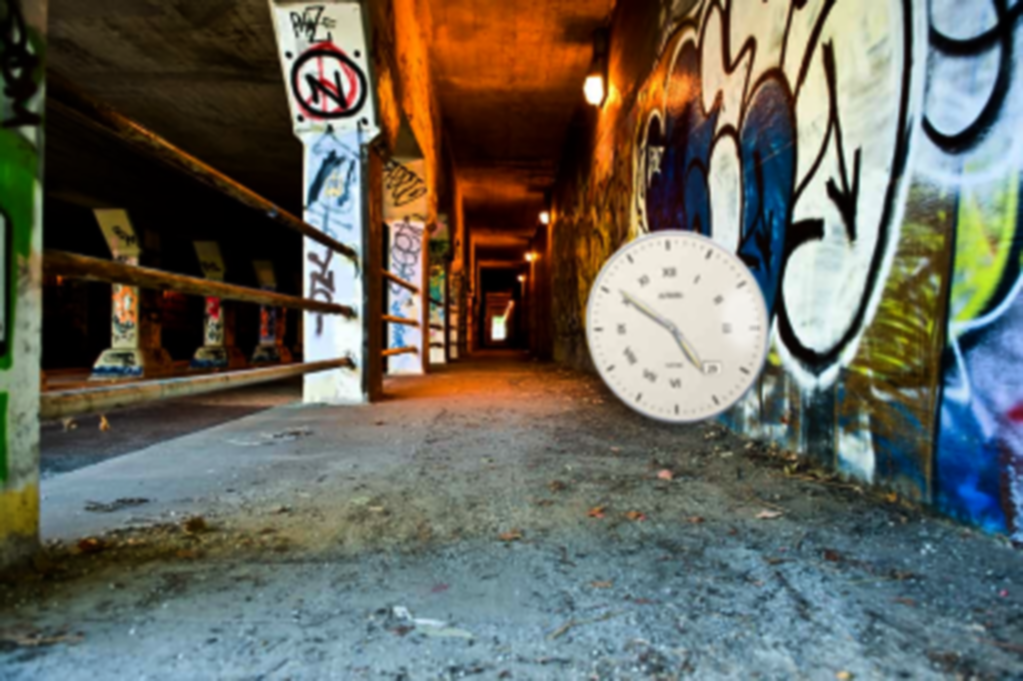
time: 4:51
